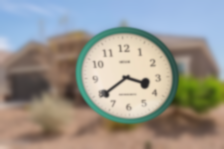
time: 3:39
